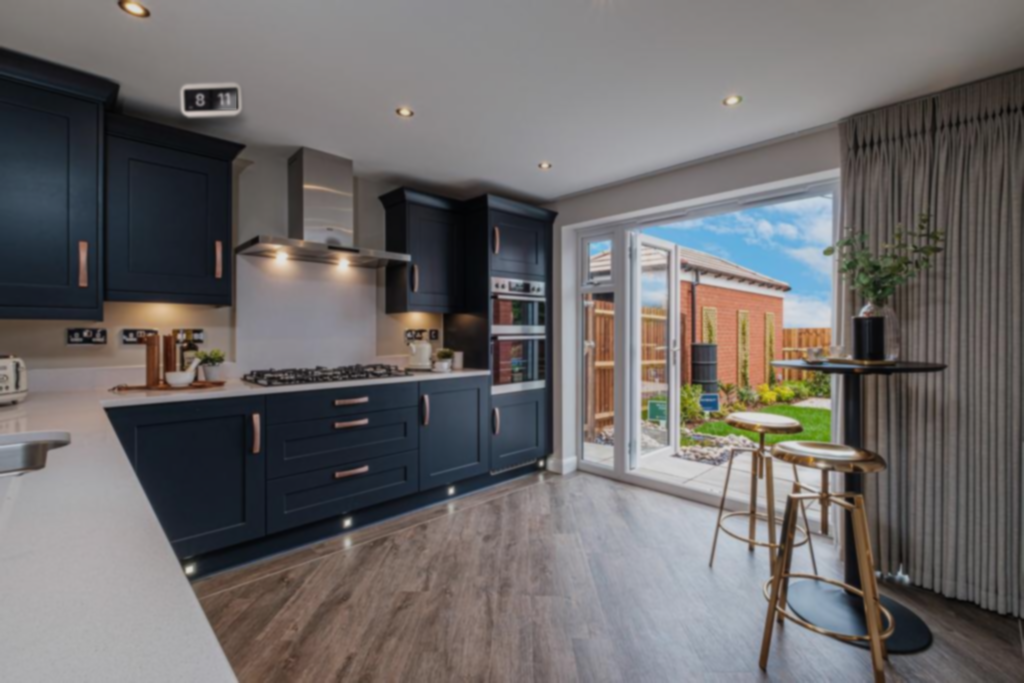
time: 8:11
